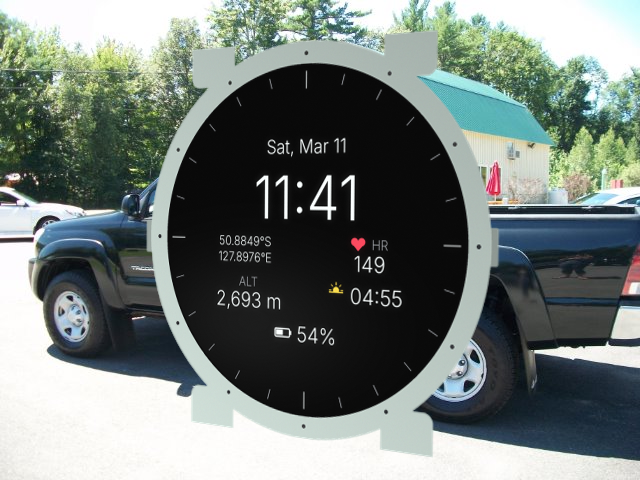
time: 11:41
